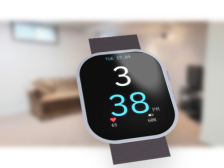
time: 3:38
